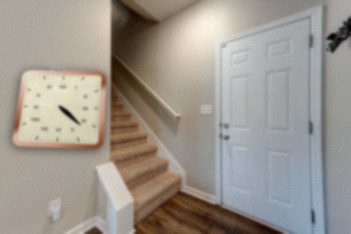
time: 4:22
